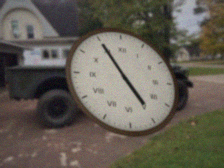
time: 4:55
